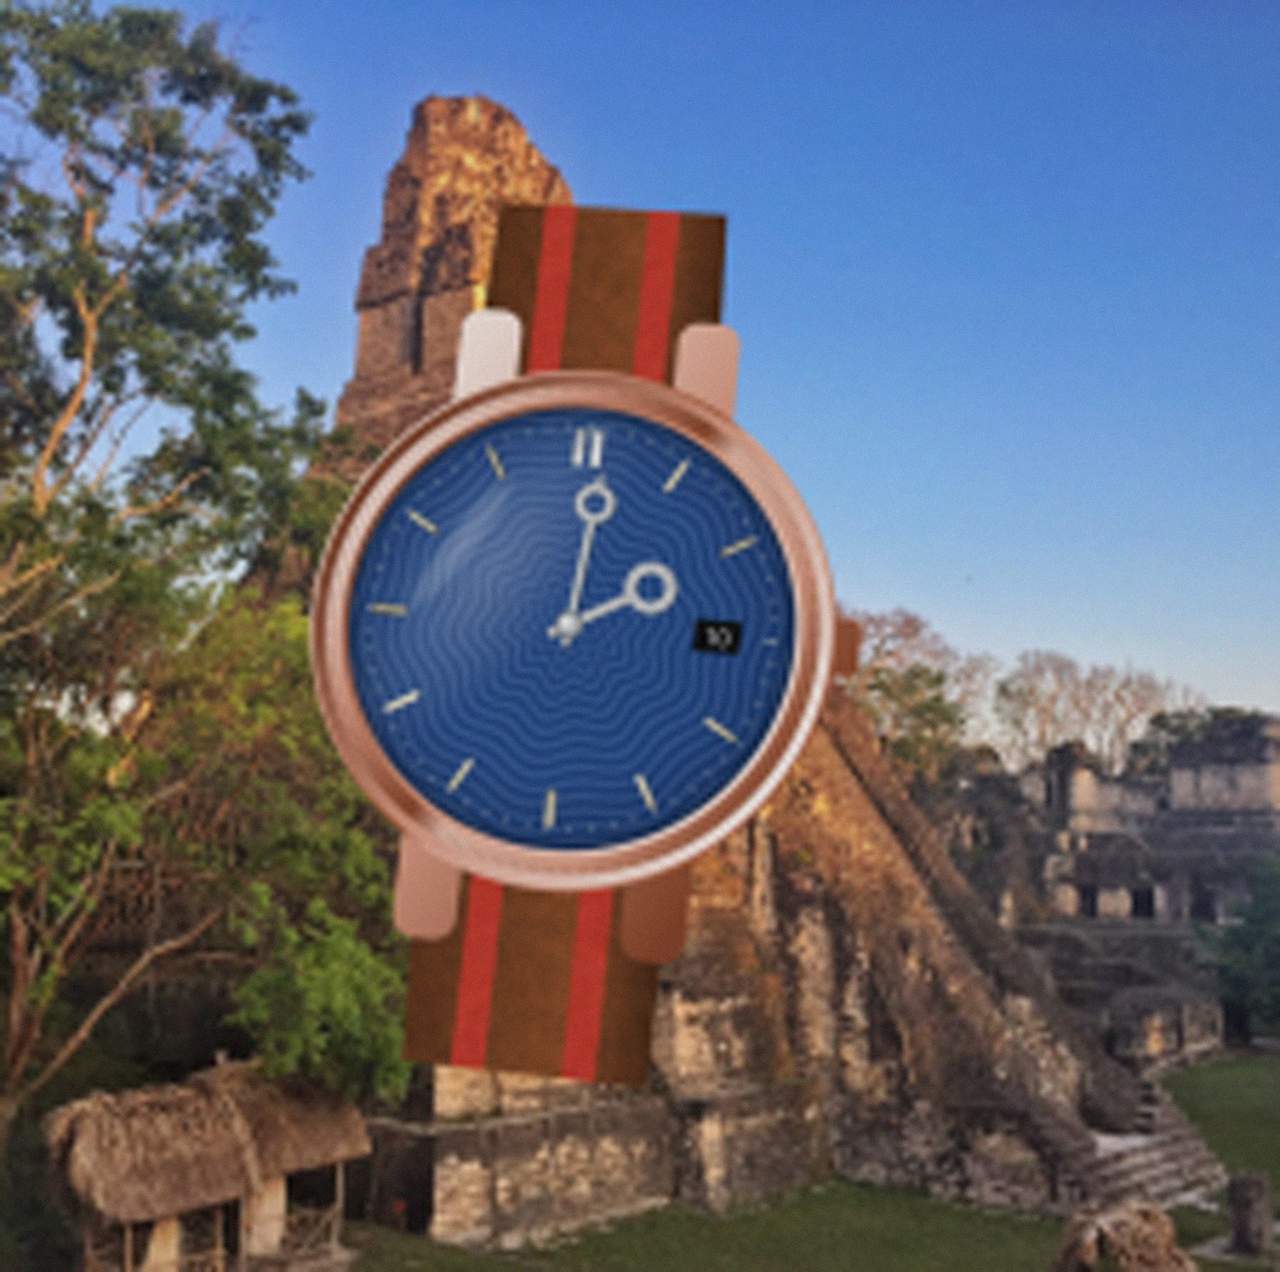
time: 2:01
